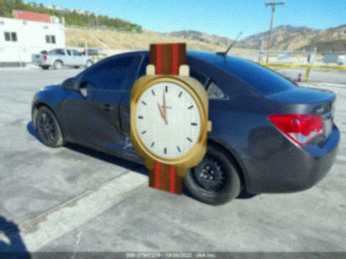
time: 10:59
